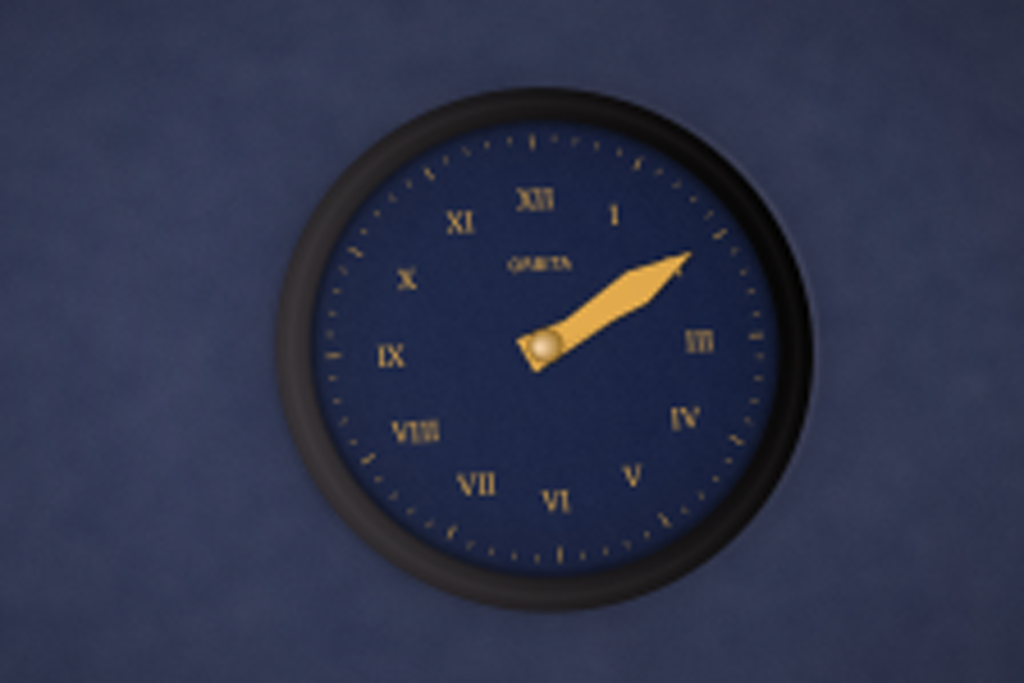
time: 2:10
